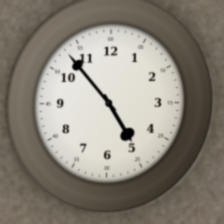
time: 4:53
